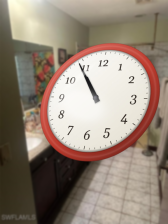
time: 10:54
